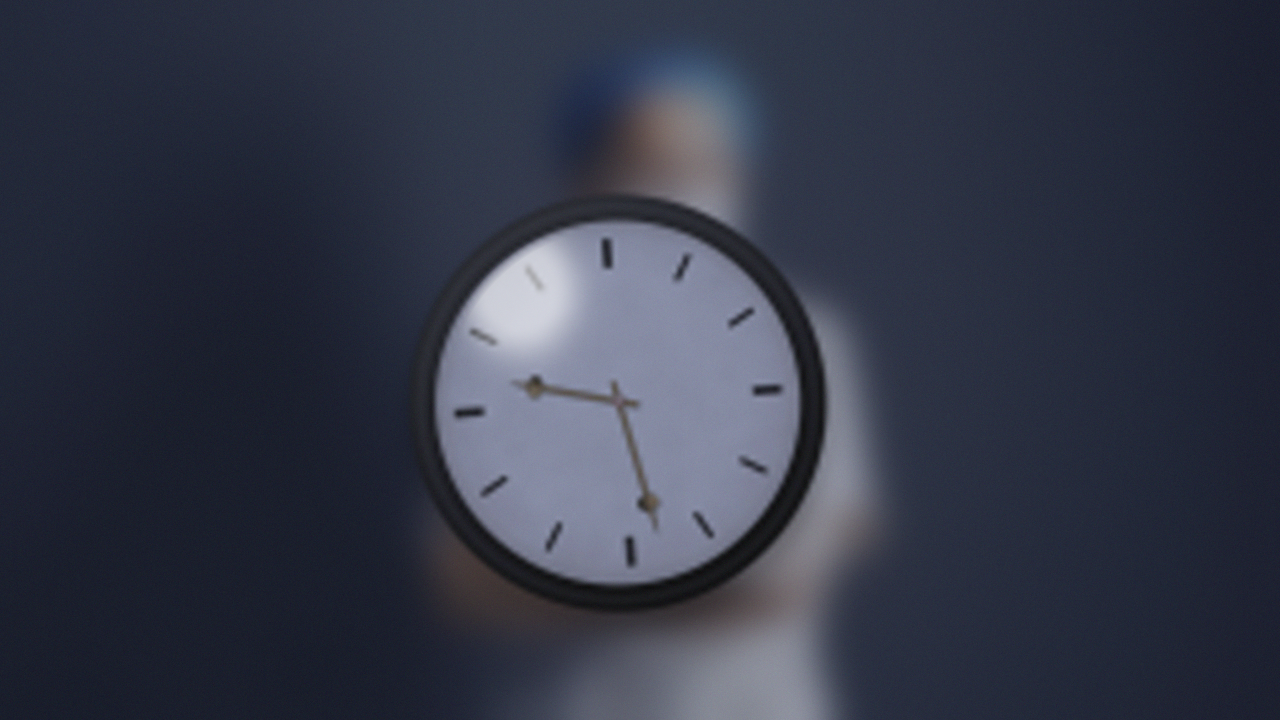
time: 9:28
